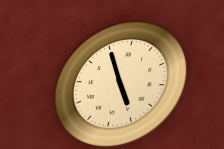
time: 4:55
